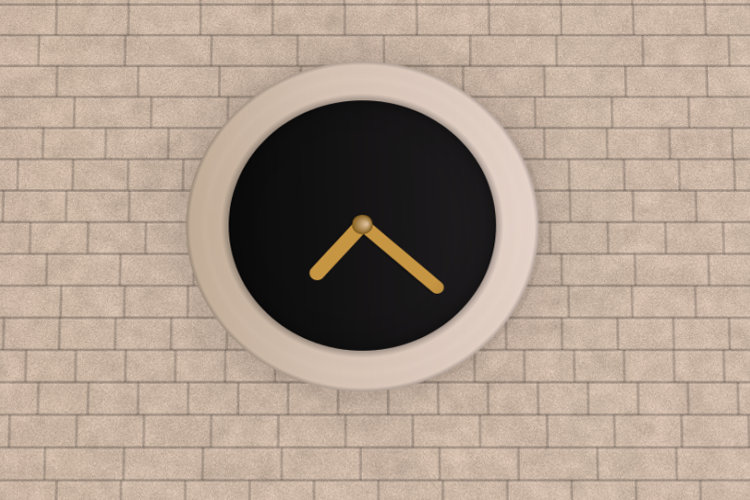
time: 7:22
